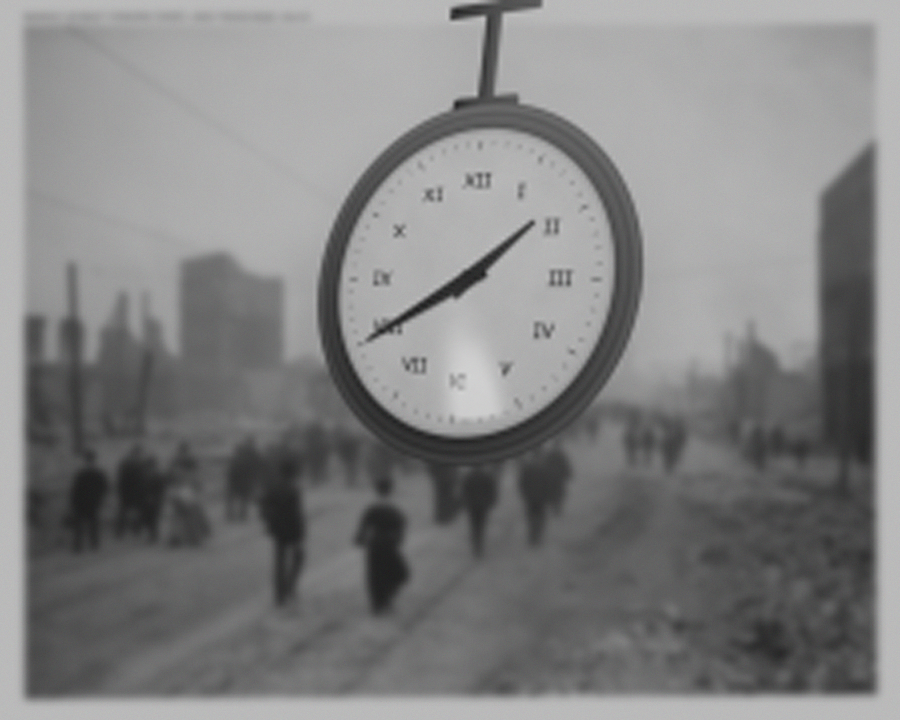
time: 1:40
